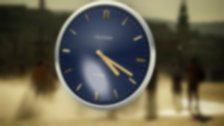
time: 4:19
